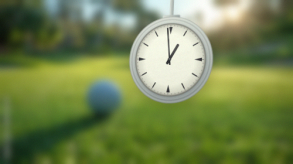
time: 12:59
